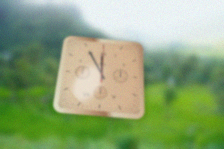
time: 11:55
